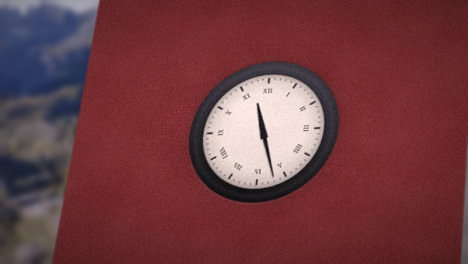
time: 11:27
